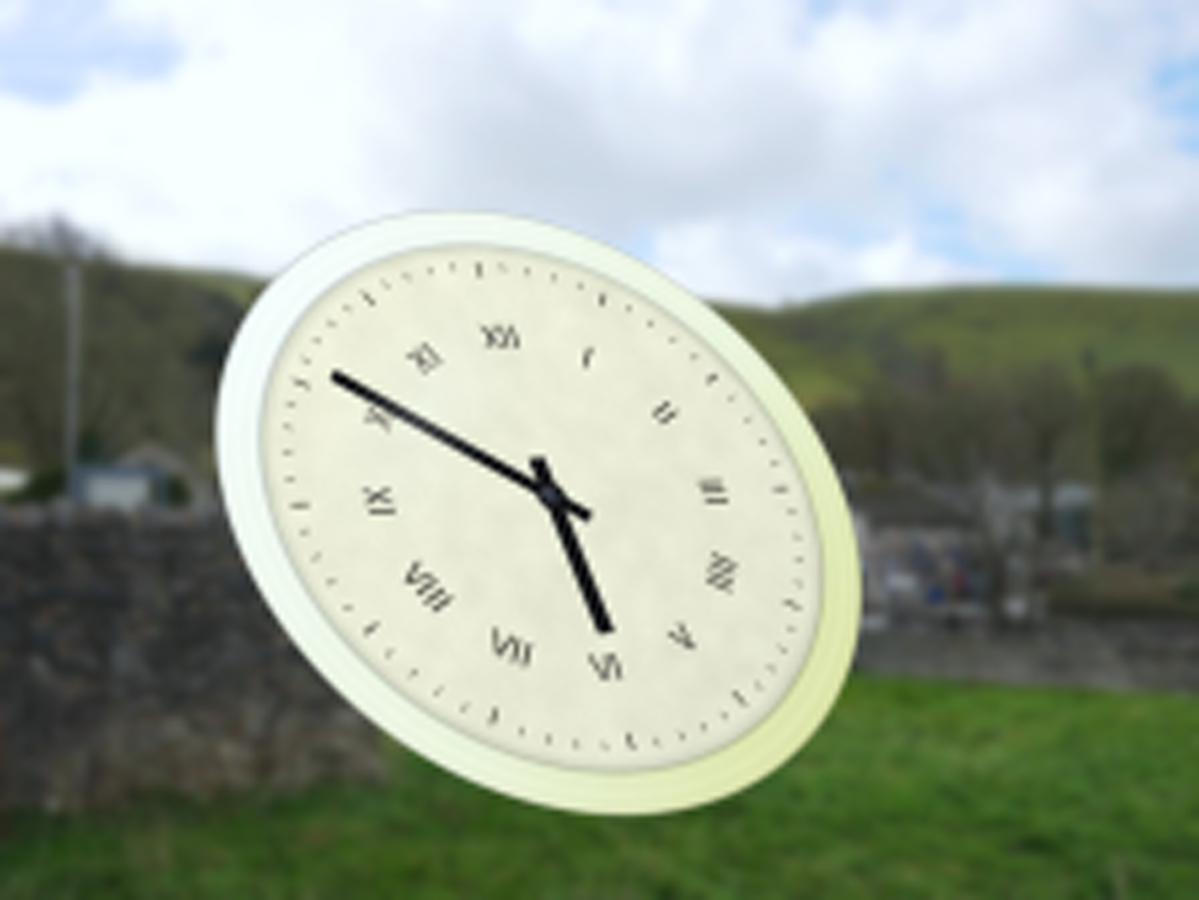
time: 5:51
